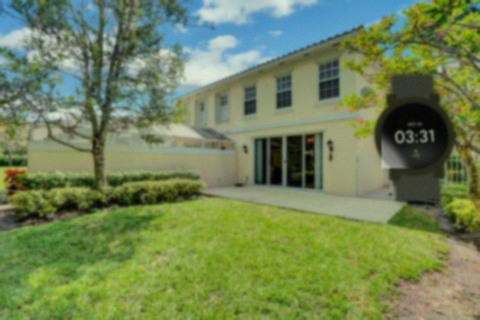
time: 3:31
